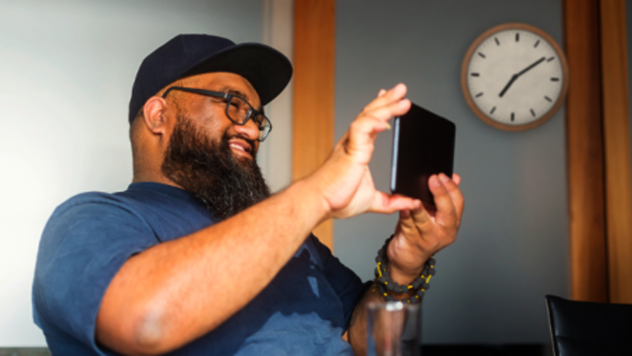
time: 7:09
